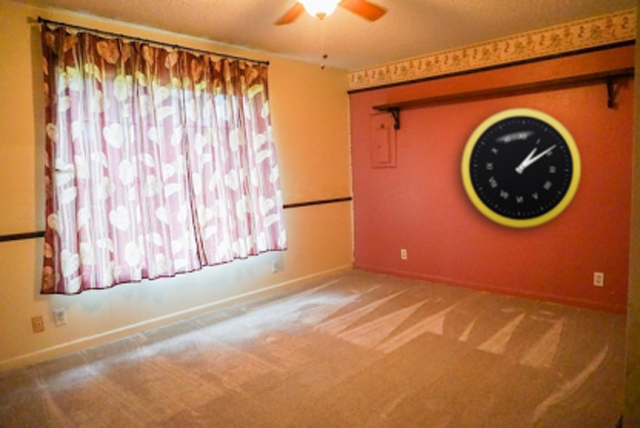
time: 1:09
